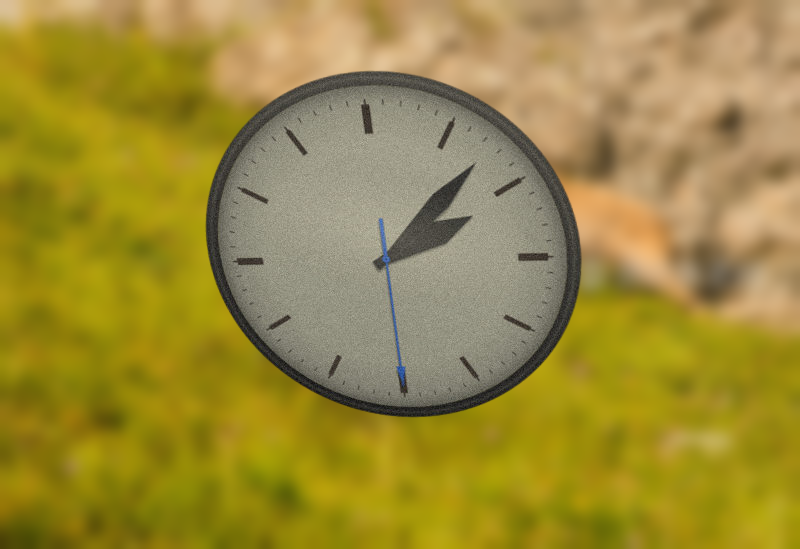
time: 2:07:30
